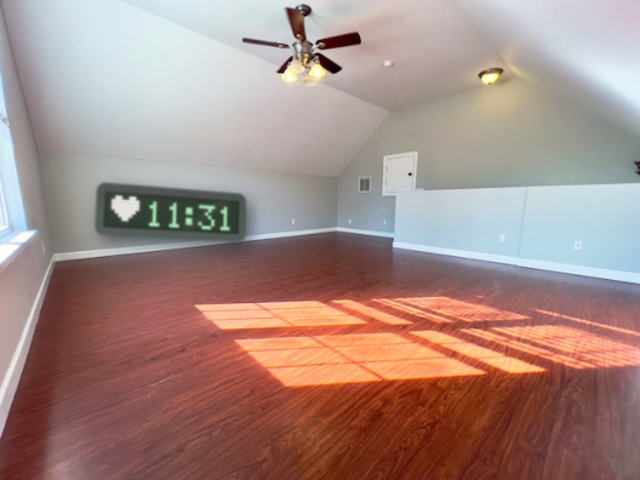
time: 11:31
